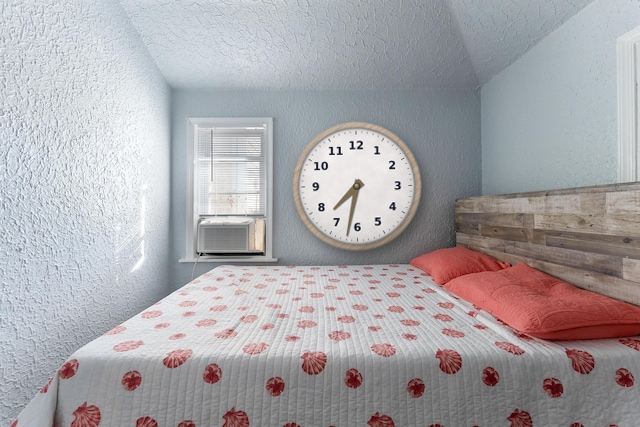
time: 7:32
